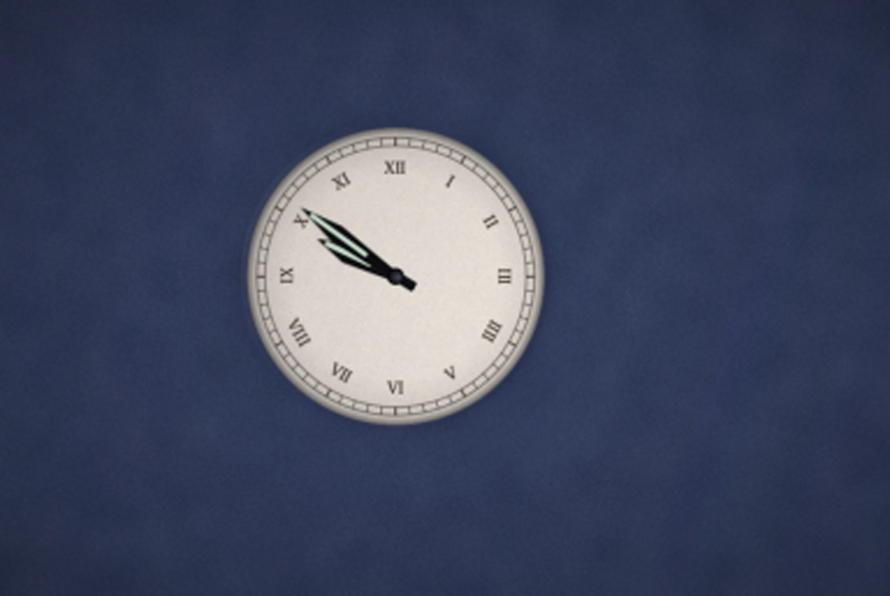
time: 9:51
